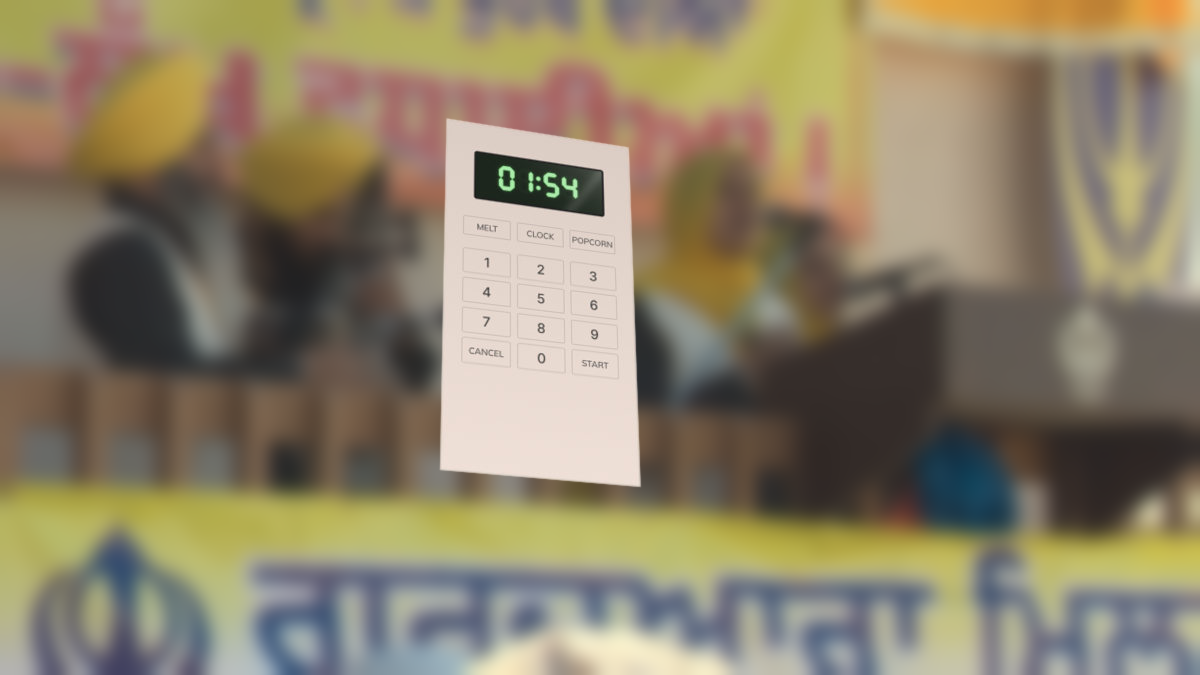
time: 1:54
